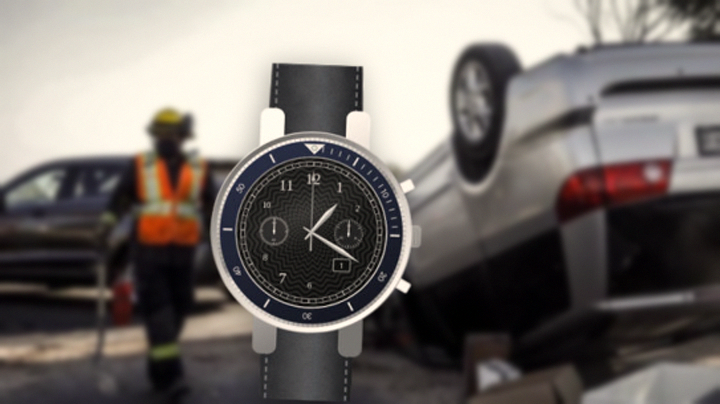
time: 1:20
